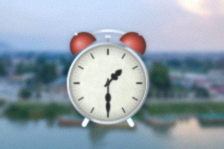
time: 1:30
